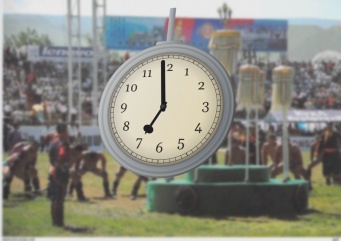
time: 6:59
